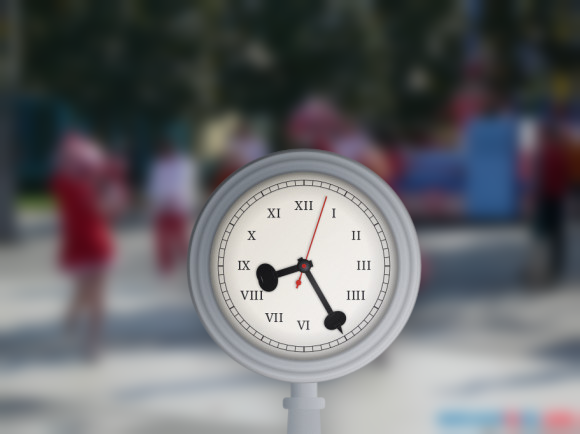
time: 8:25:03
